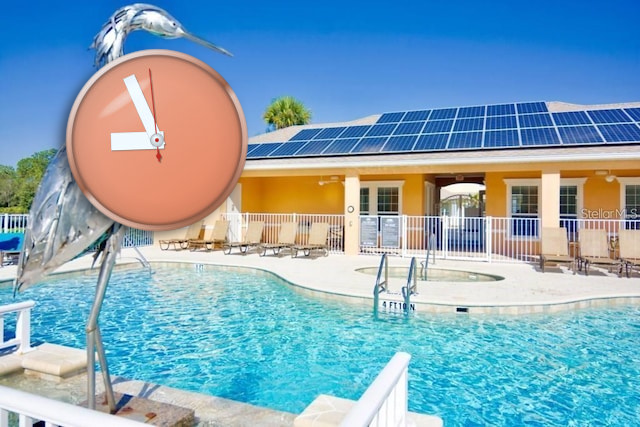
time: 8:55:59
